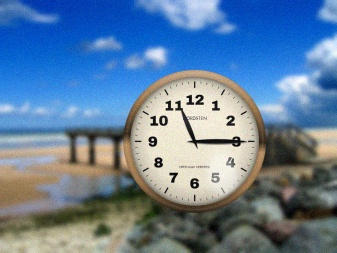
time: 11:15
